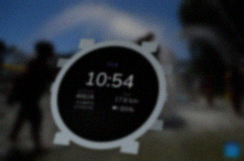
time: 10:54
